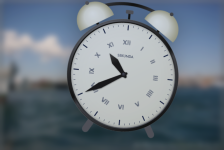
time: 10:40
